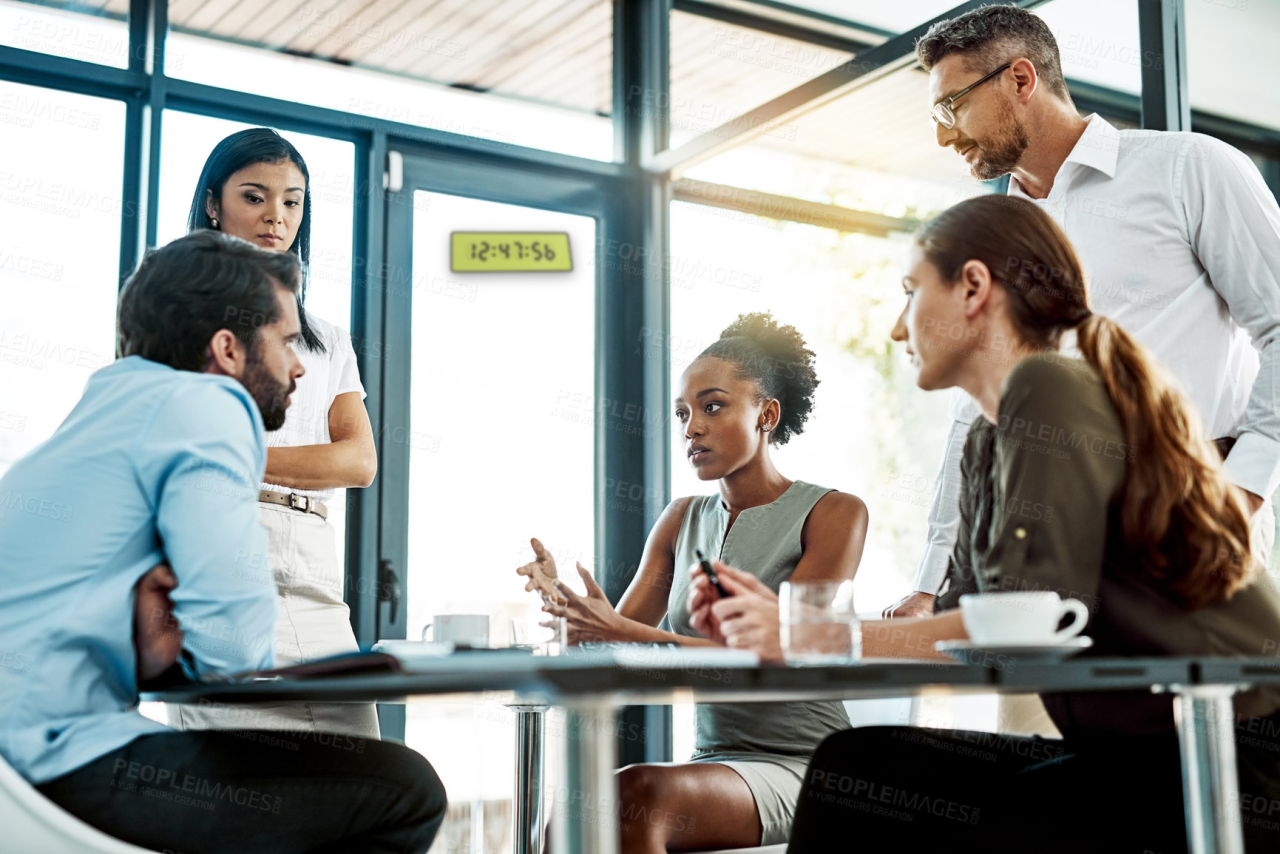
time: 12:47:56
